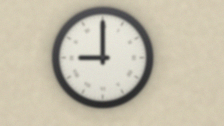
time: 9:00
